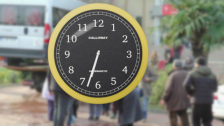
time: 6:33
